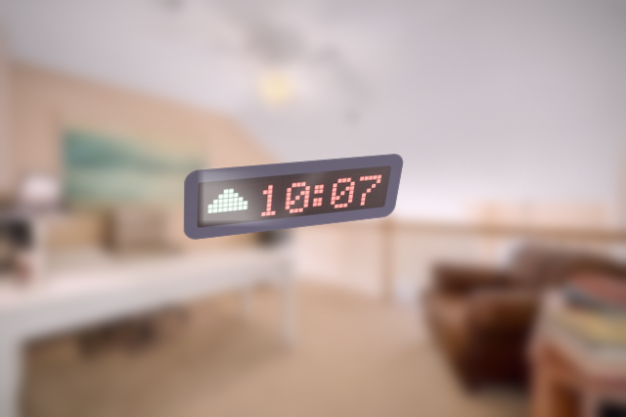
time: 10:07
